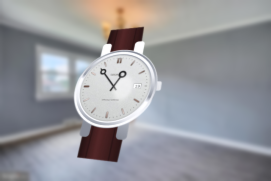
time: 12:53
